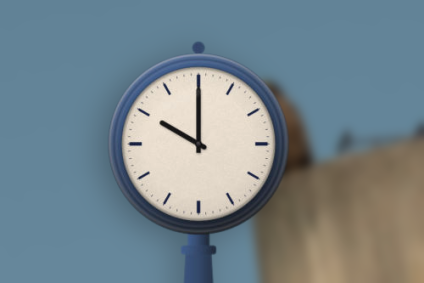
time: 10:00
